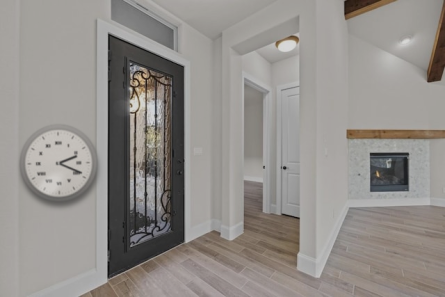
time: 2:19
